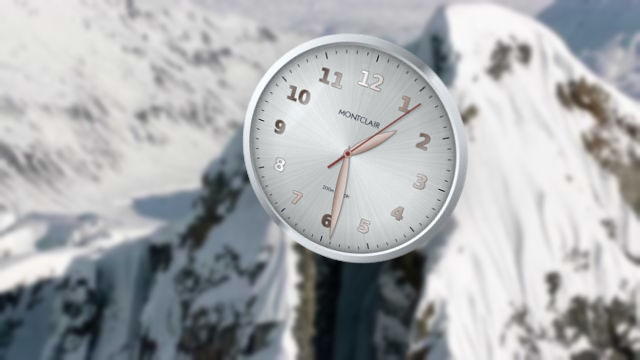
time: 1:29:06
